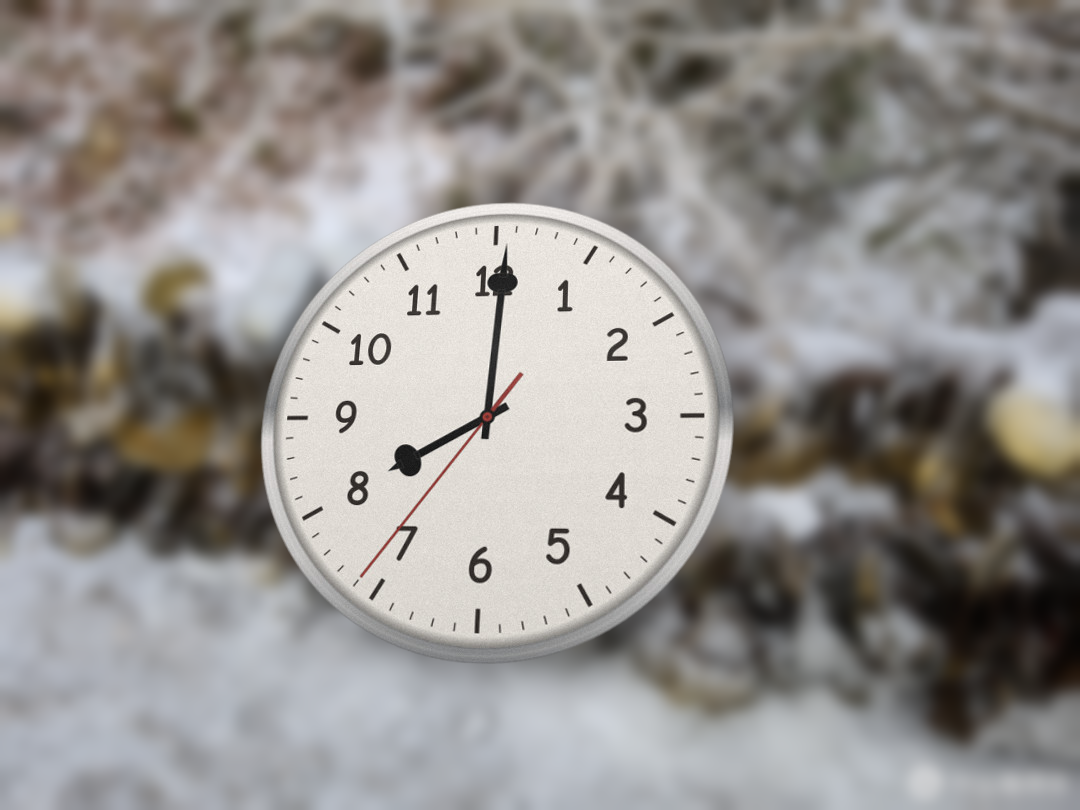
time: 8:00:36
